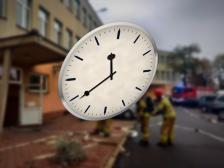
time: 11:39
